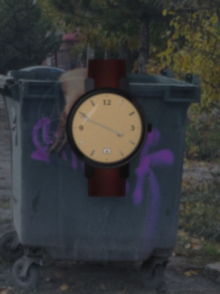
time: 3:49
